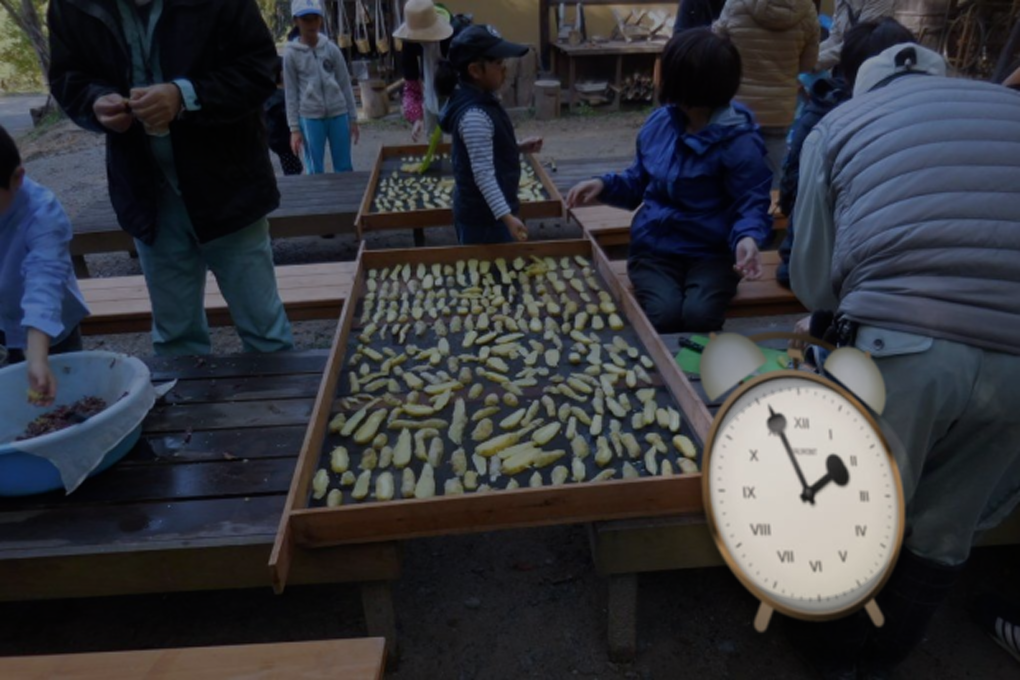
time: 1:56
